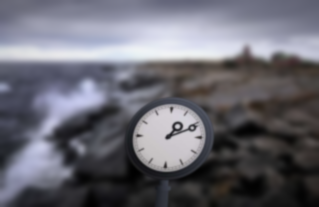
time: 1:11
